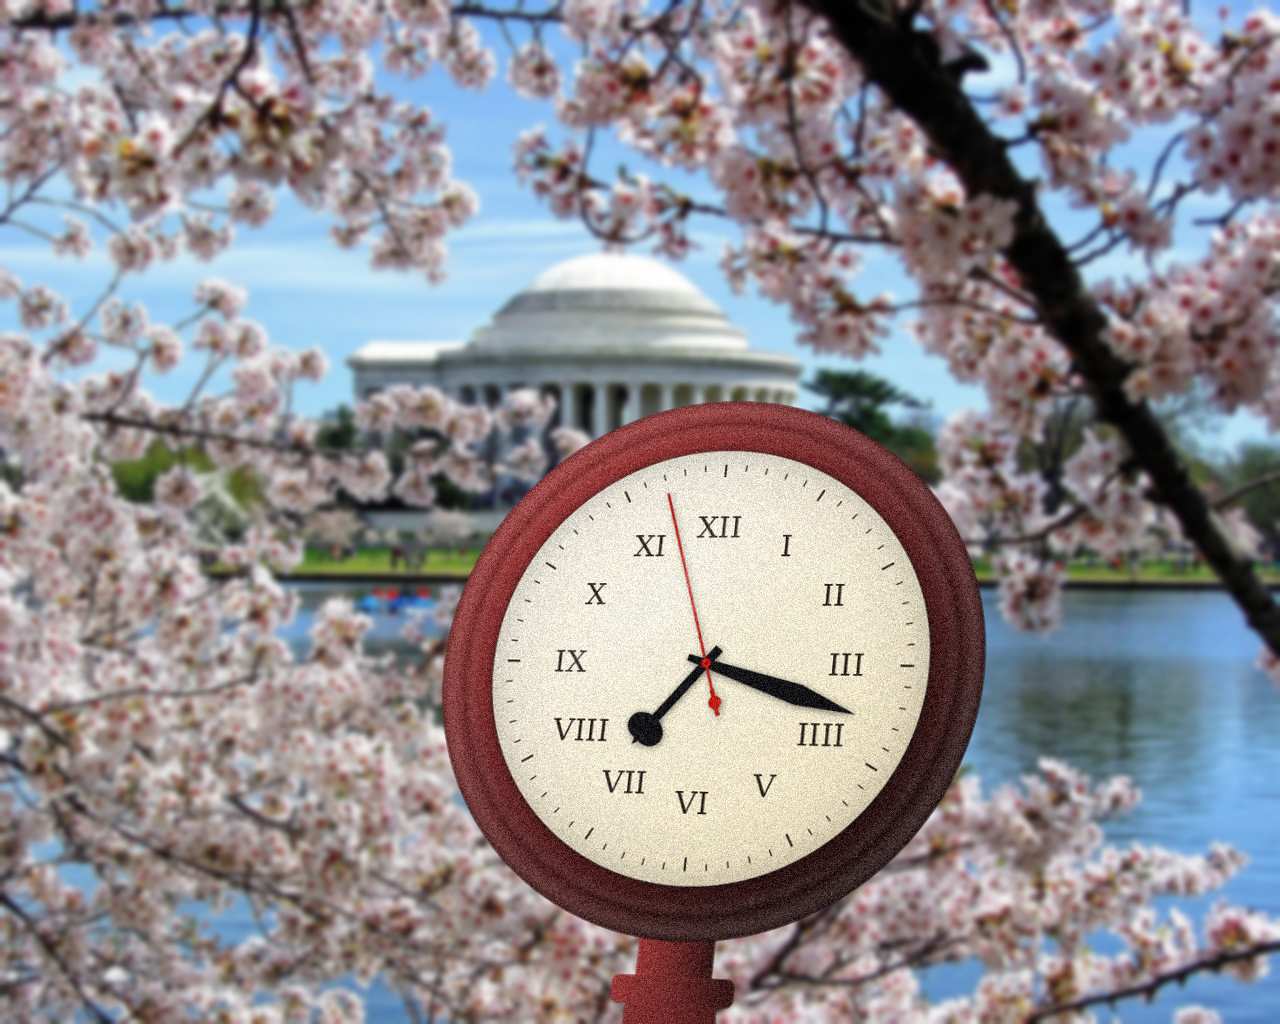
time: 7:17:57
